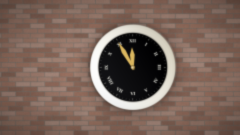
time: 11:55
